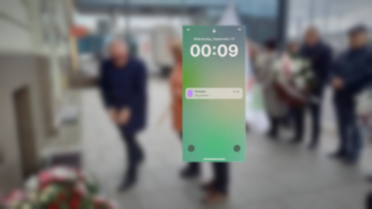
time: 0:09
